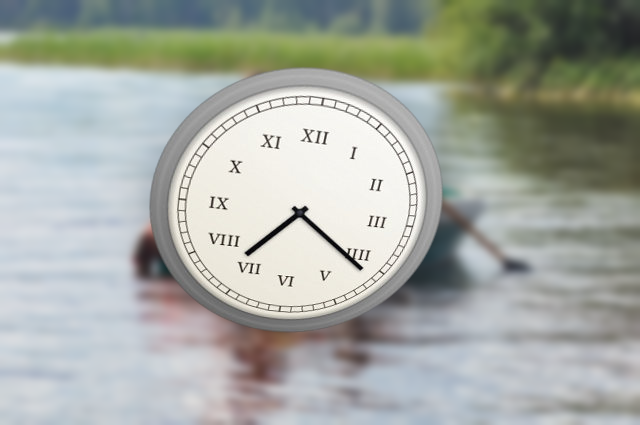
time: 7:21
